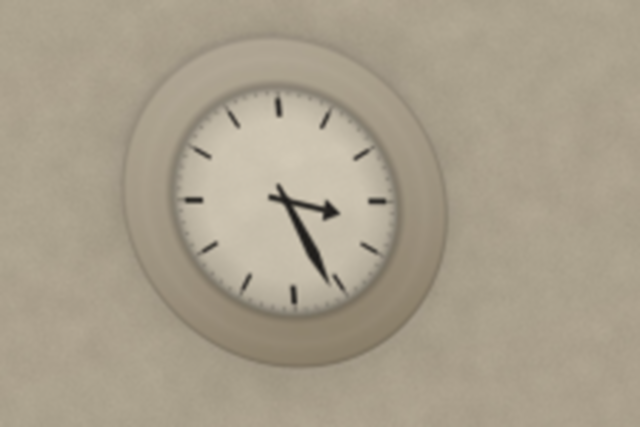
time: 3:26
